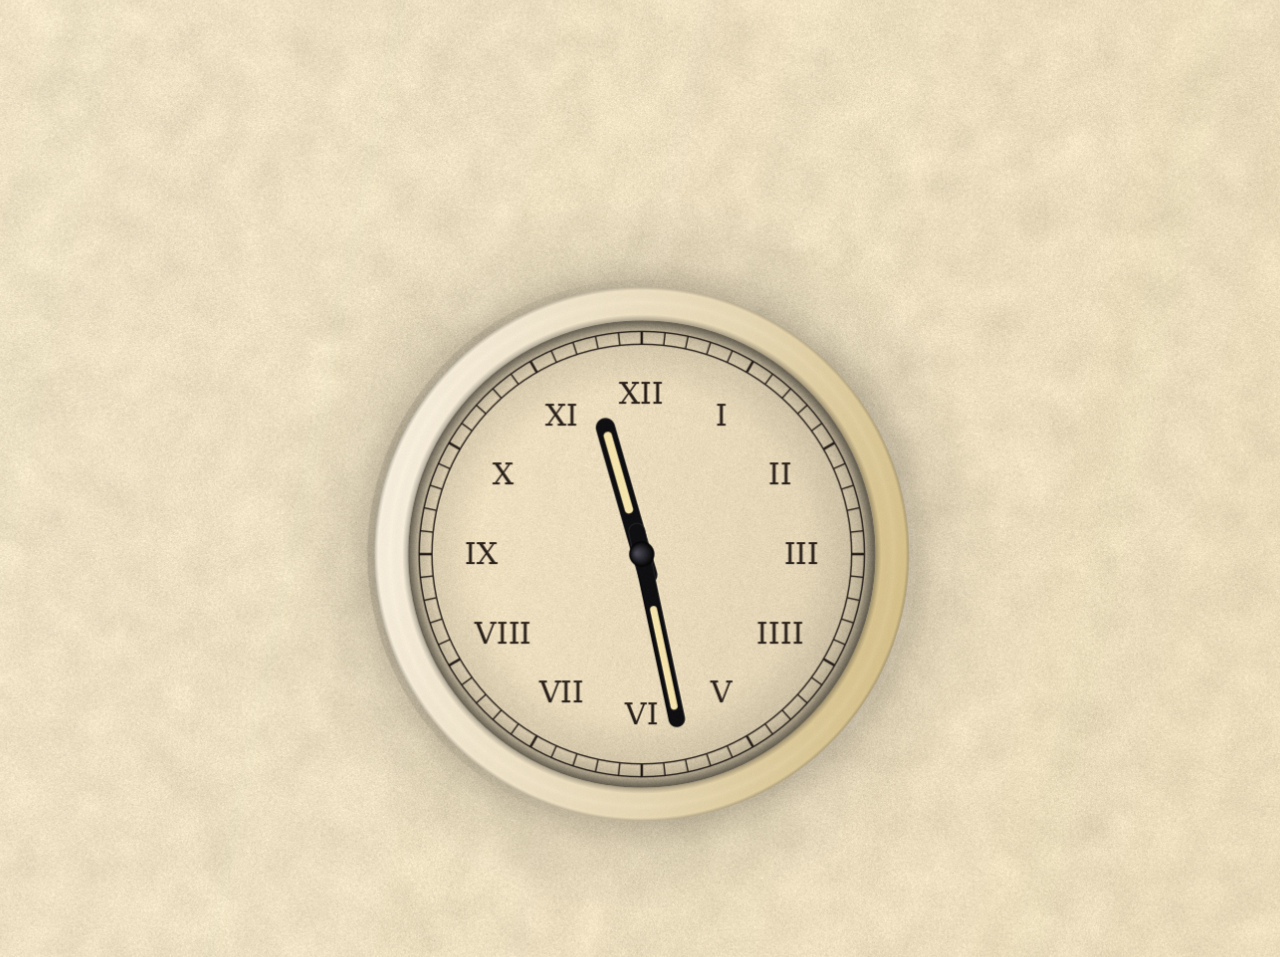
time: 11:28
